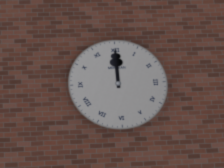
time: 12:00
